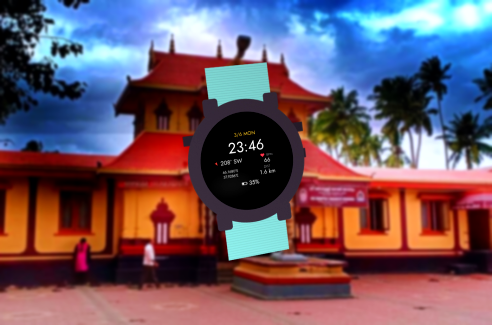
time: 23:46
